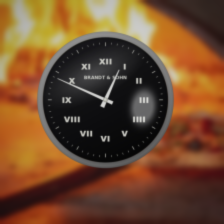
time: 12:49
